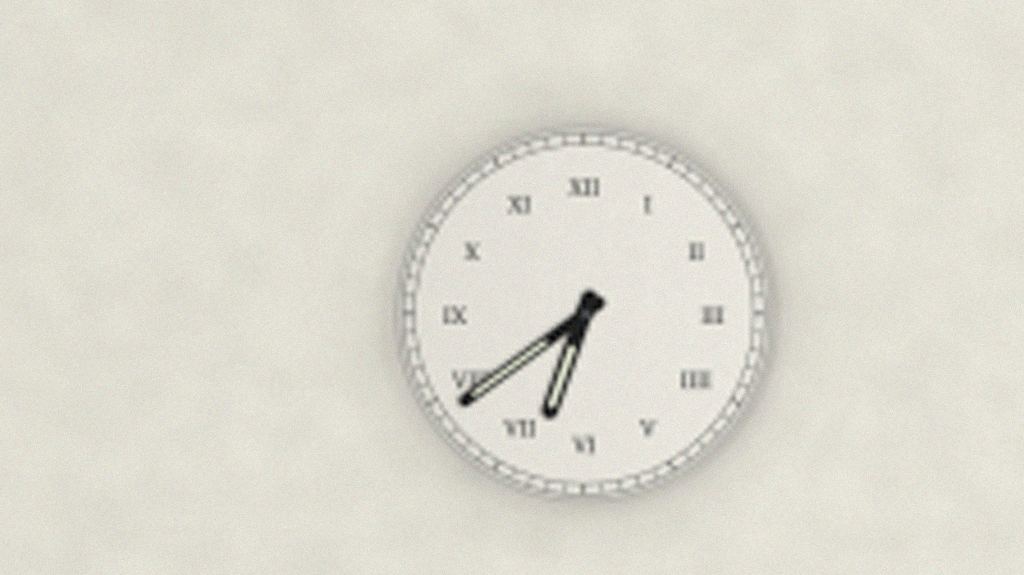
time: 6:39
